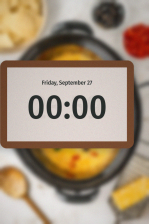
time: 0:00
